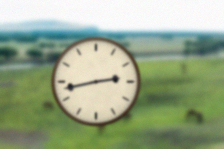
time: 2:43
